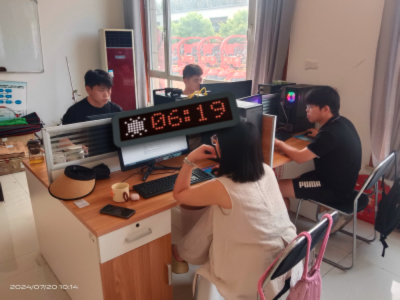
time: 6:19
